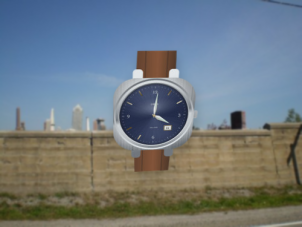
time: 4:01
